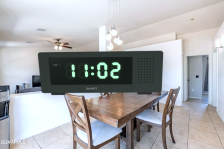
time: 11:02
